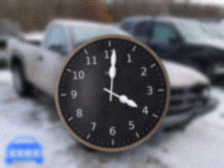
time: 4:01
